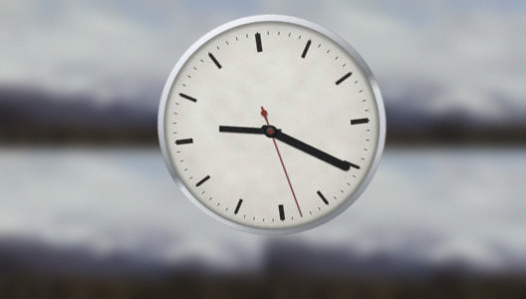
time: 9:20:28
